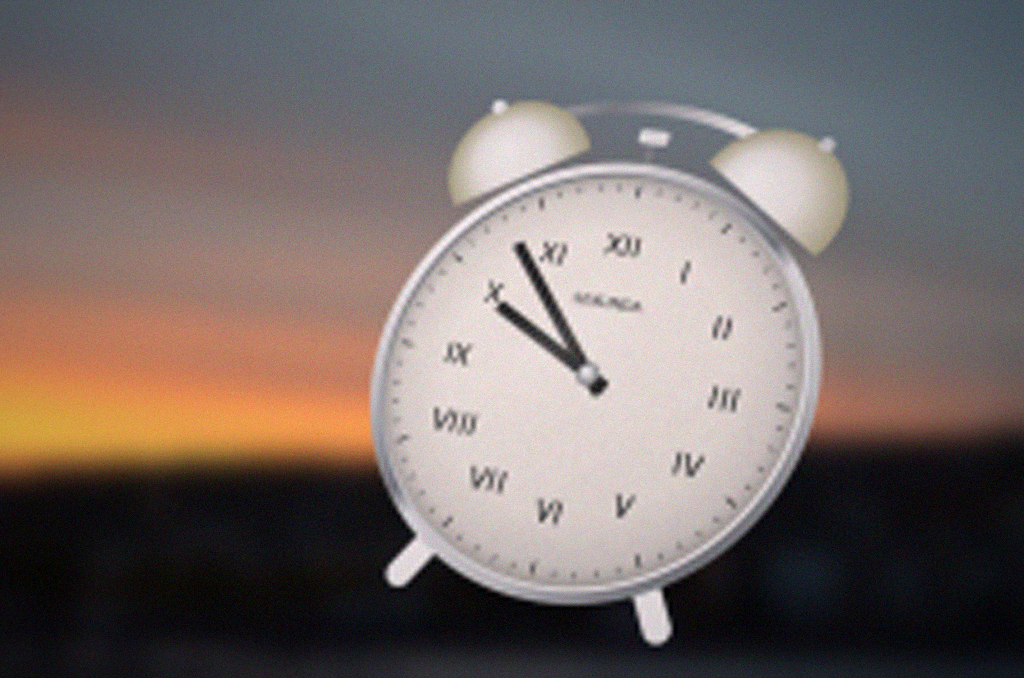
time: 9:53
